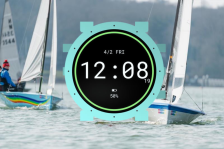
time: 12:08
